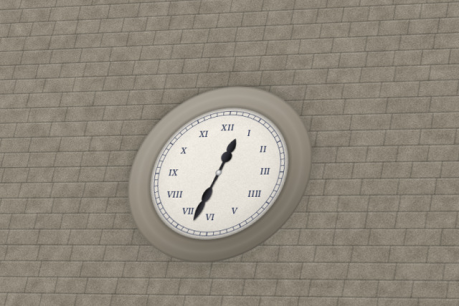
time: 12:33
